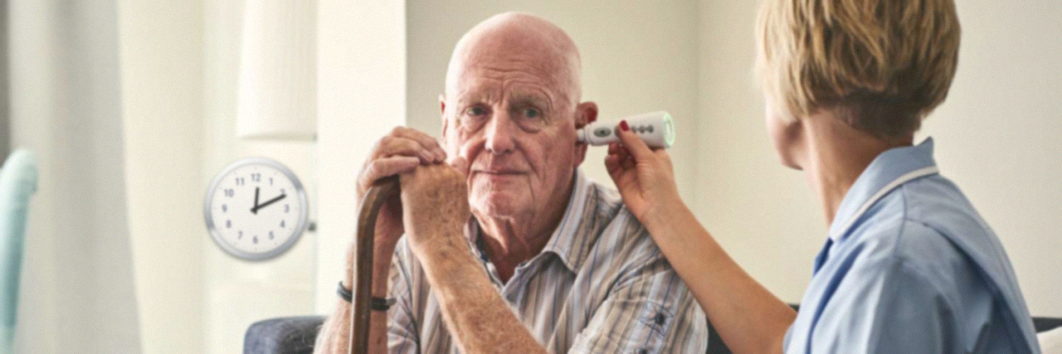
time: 12:11
